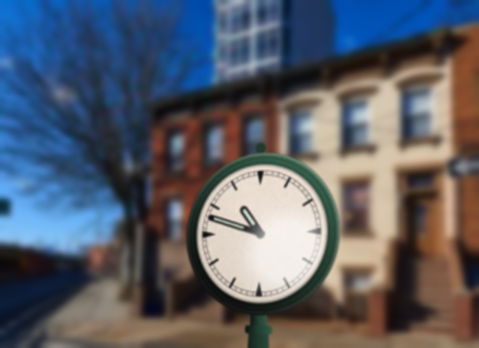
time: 10:48
